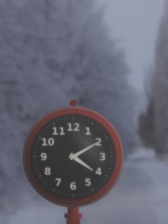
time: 4:10
